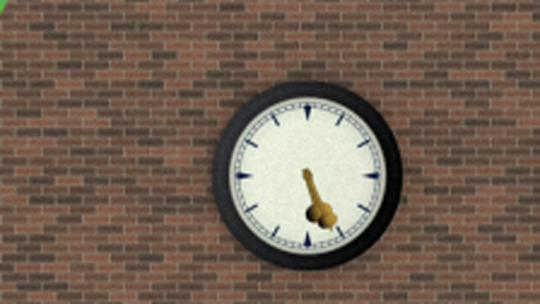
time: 5:26
